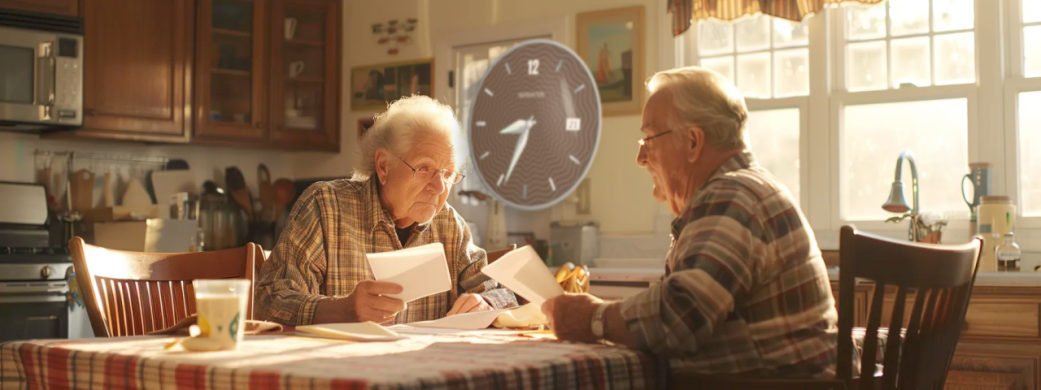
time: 8:34
